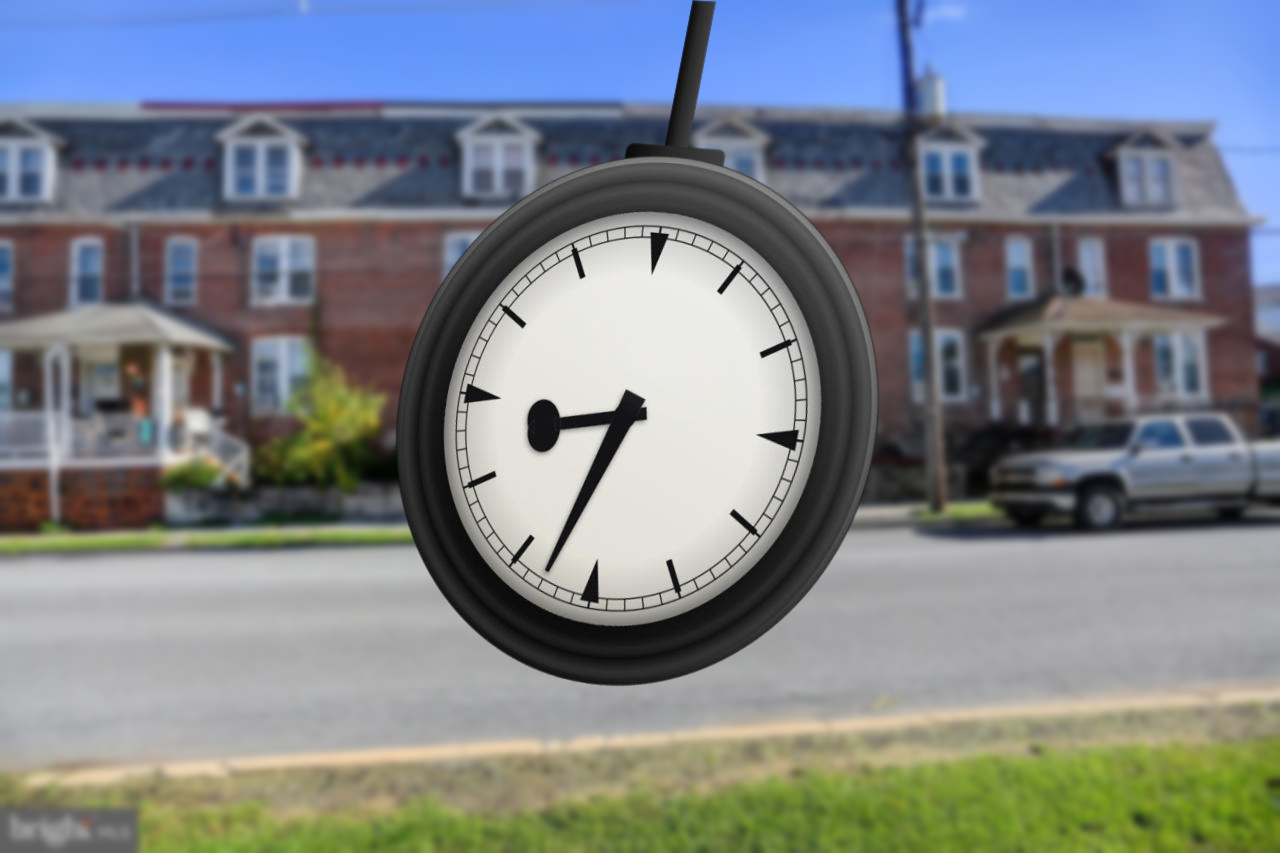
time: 8:33
